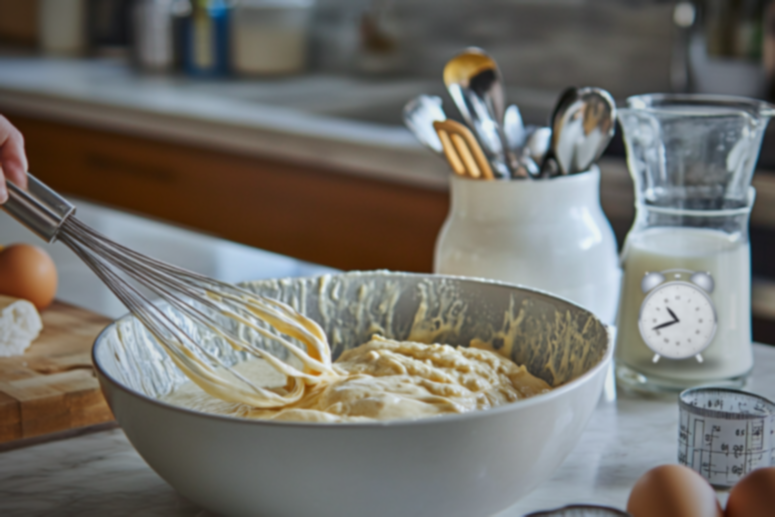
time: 10:42
